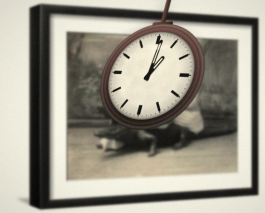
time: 1:01
